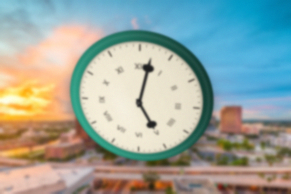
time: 5:02
